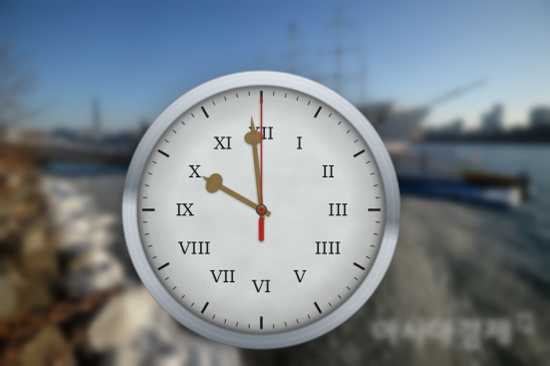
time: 9:59:00
